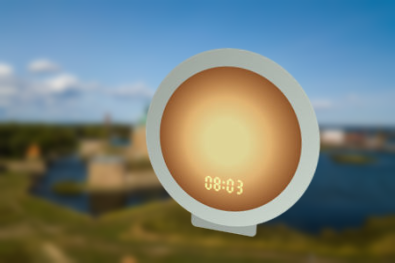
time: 8:03
